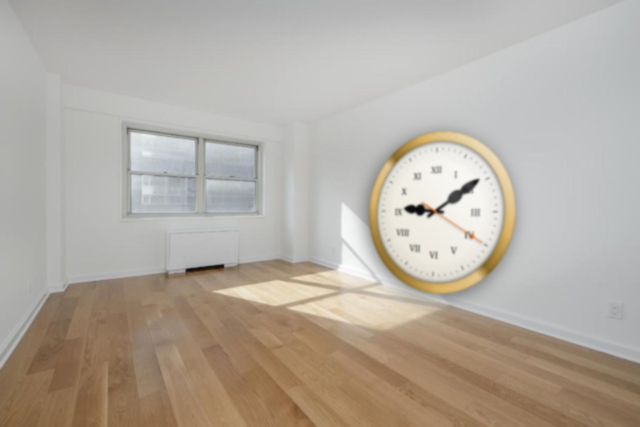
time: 9:09:20
